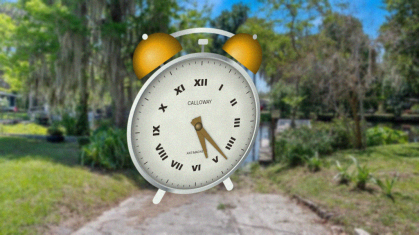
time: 5:23
